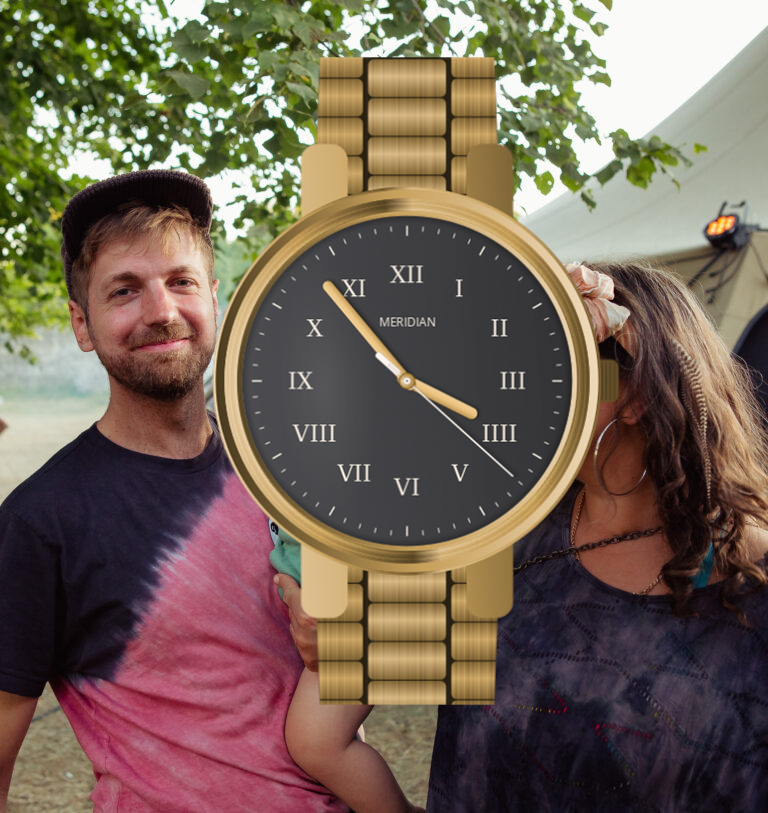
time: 3:53:22
